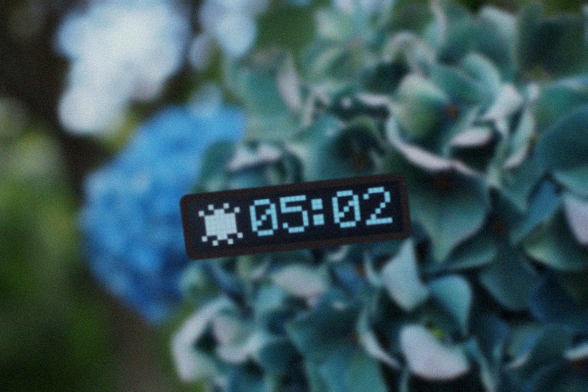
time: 5:02
